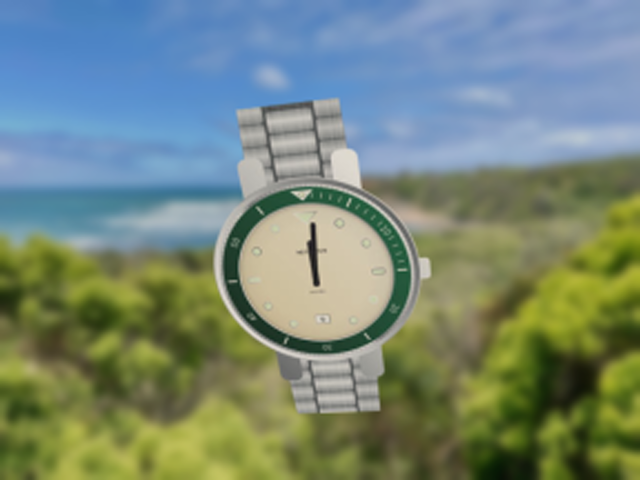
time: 12:01
